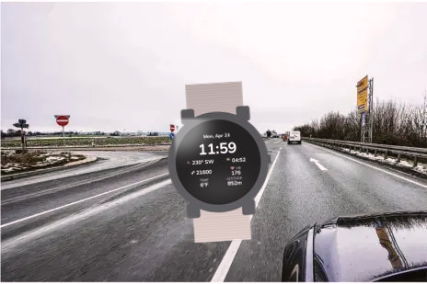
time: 11:59
